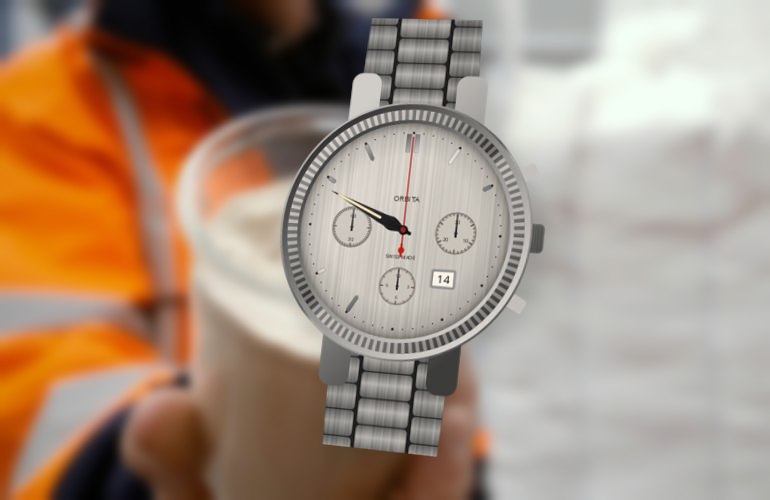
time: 9:49
